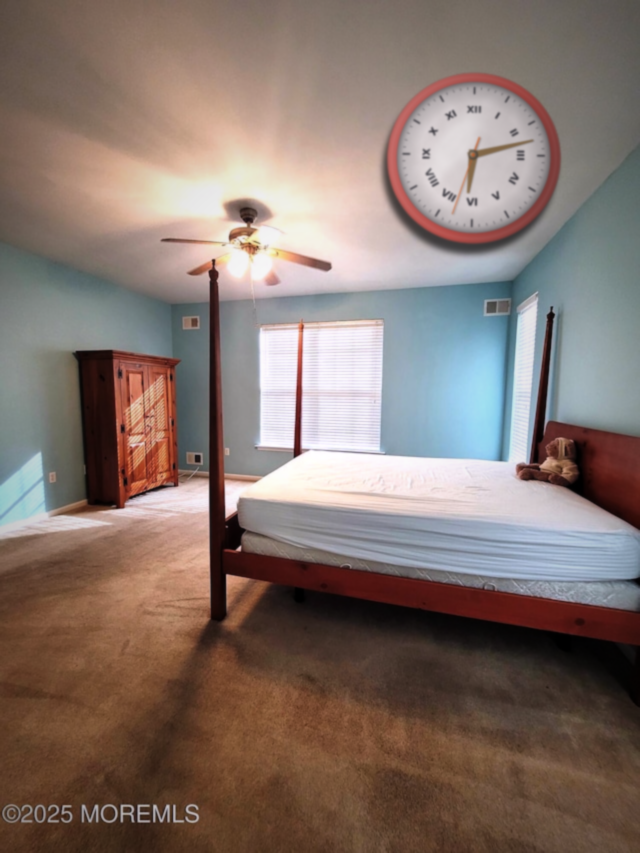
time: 6:12:33
